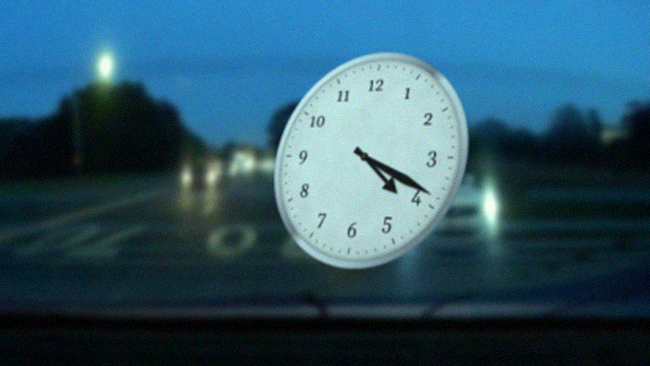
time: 4:19
